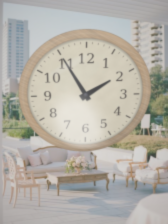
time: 1:55
